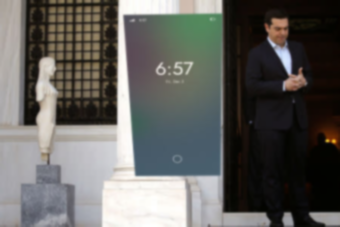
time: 6:57
